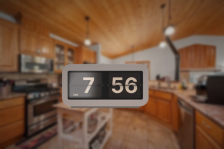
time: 7:56
